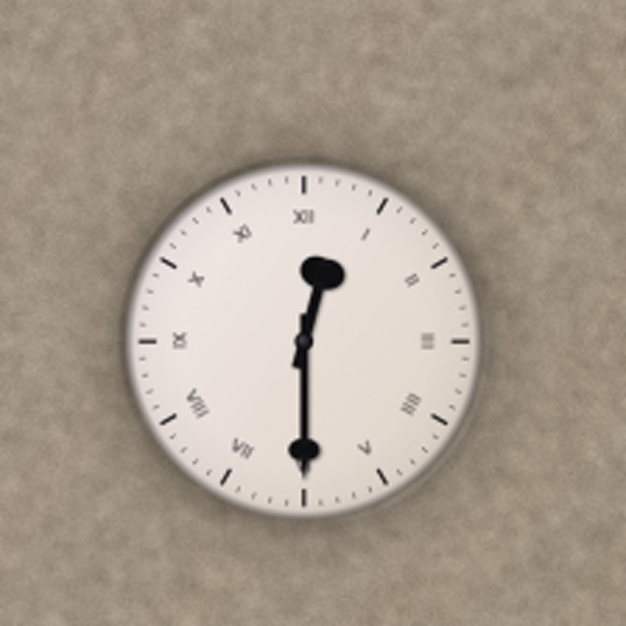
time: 12:30
